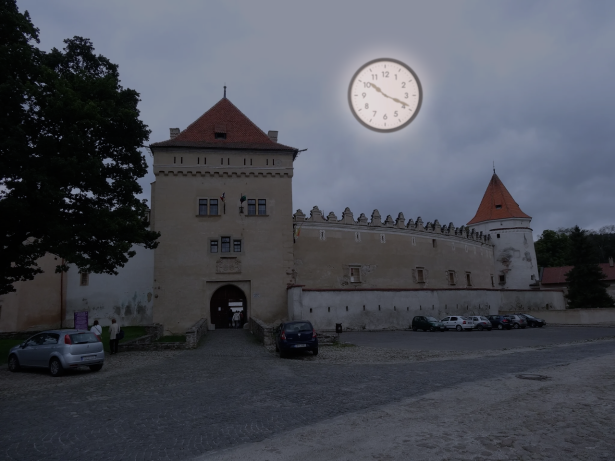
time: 10:19
